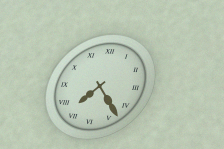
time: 7:23
